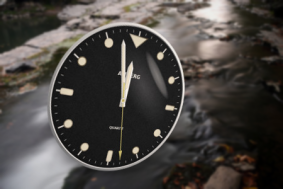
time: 11:57:28
